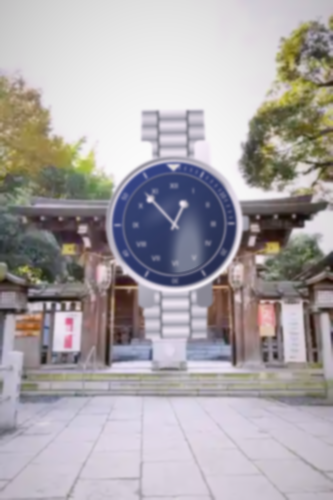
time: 12:53
